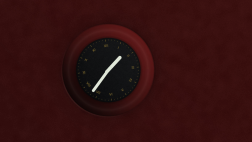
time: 1:37
